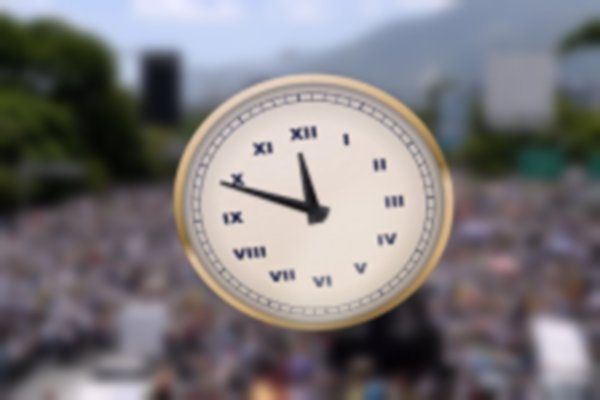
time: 11:49
